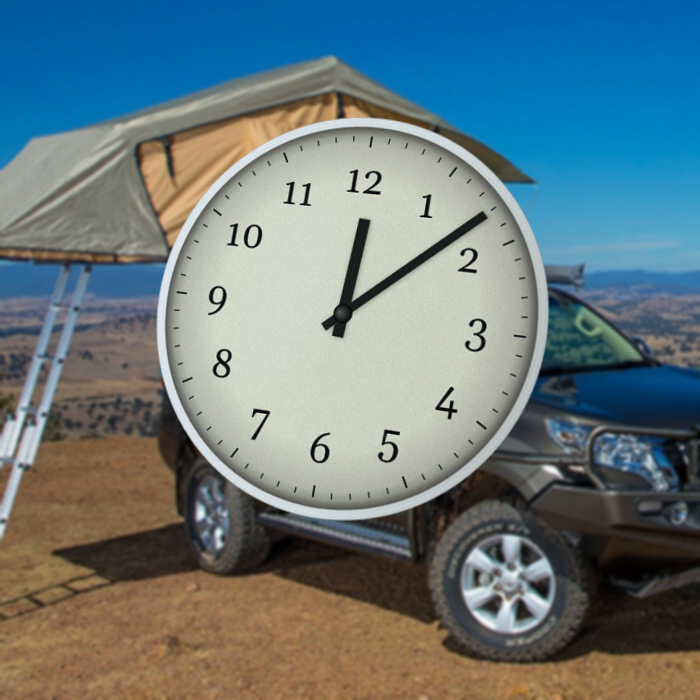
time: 12:08
